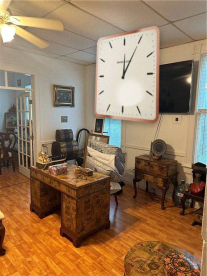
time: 12:05
